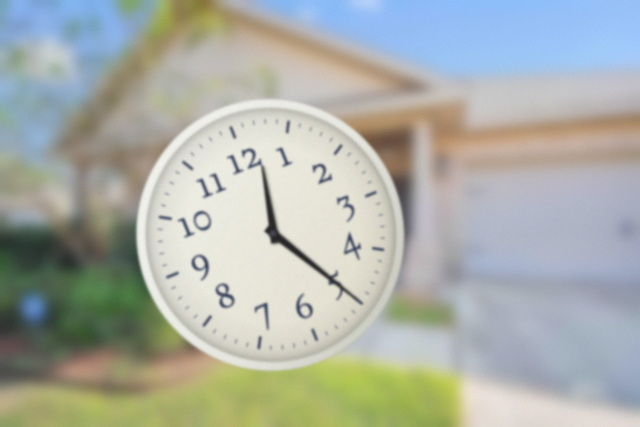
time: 12:25
